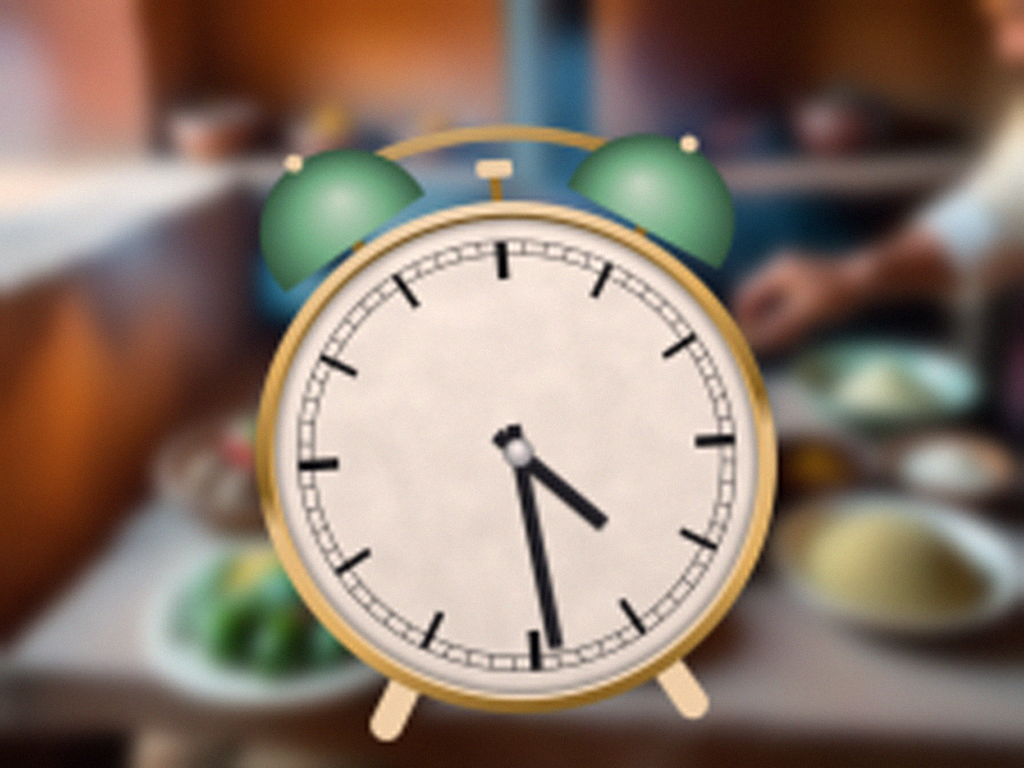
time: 4:29
